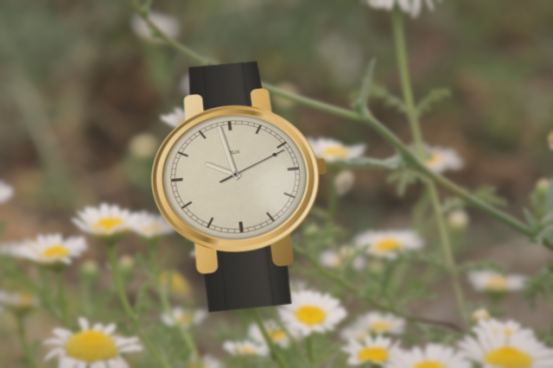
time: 9:58:11
